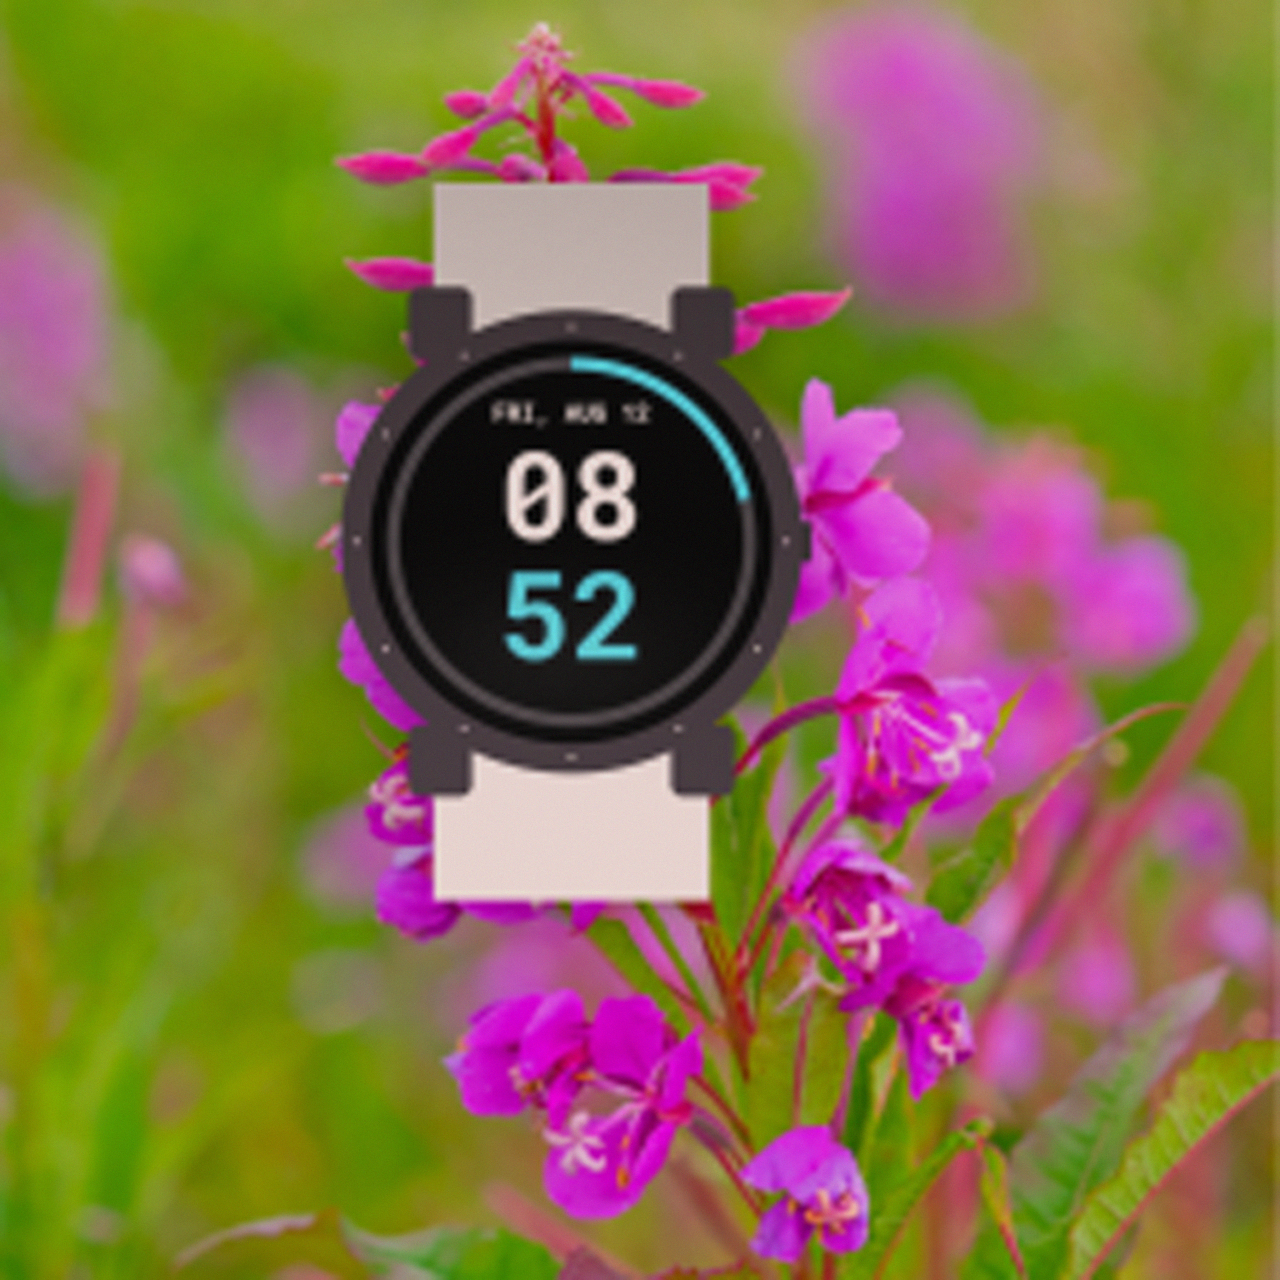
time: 8:52
